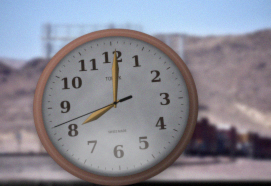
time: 8:00:42
